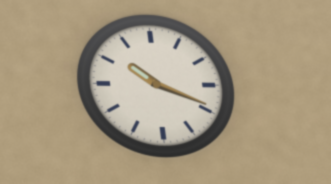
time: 10:19
